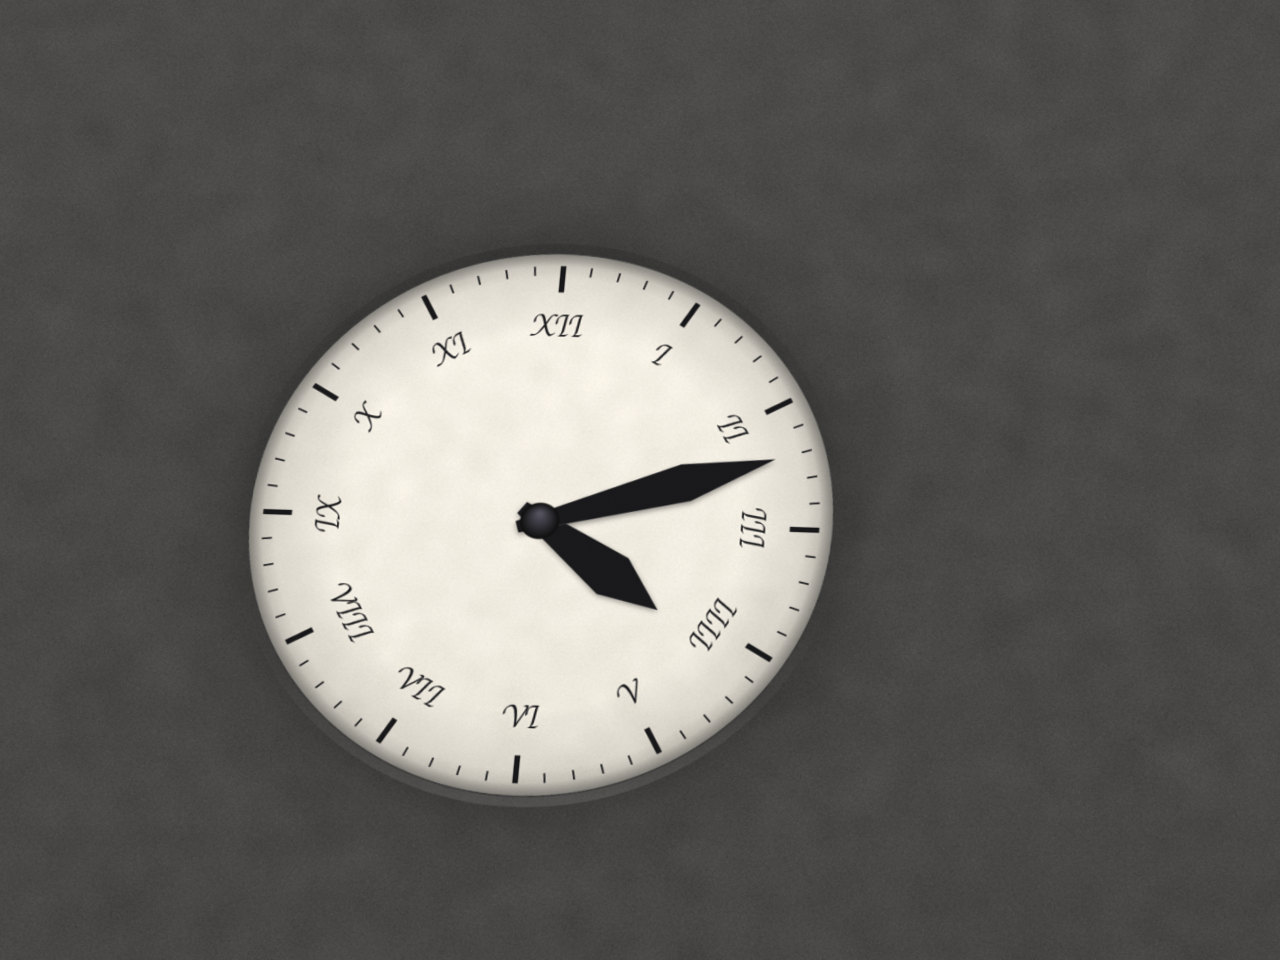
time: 4:12
